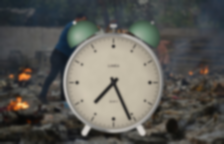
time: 7:26
